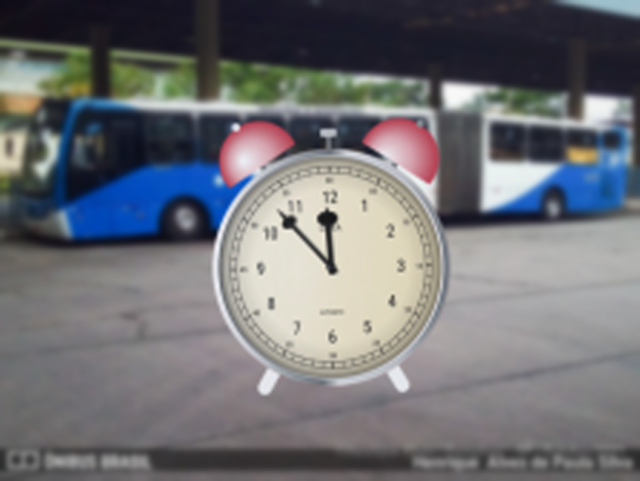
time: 11:53
